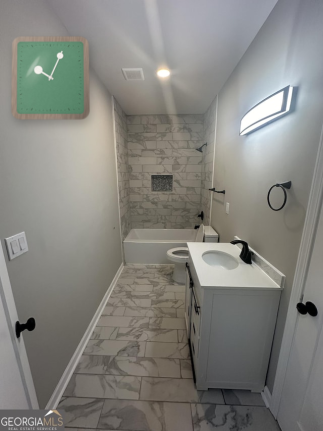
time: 10:04
